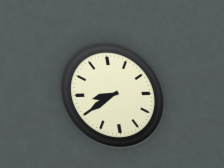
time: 8:40
